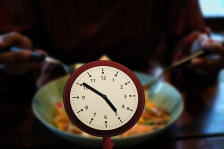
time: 4:51
